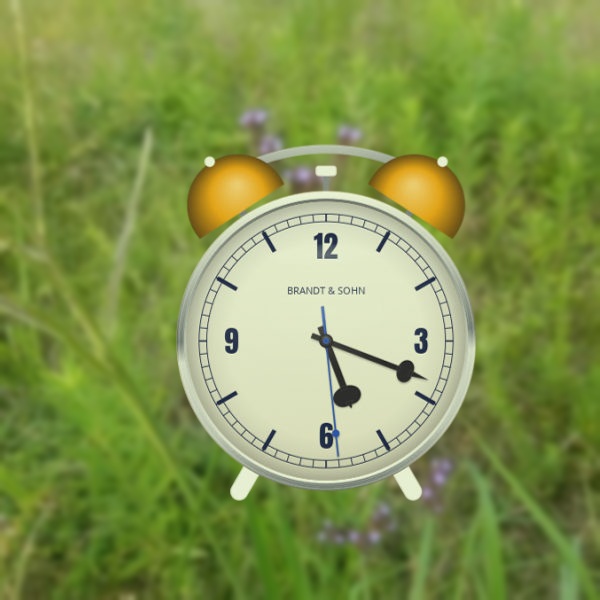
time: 5:18:29
